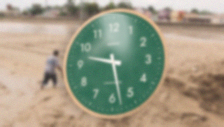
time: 9:28
